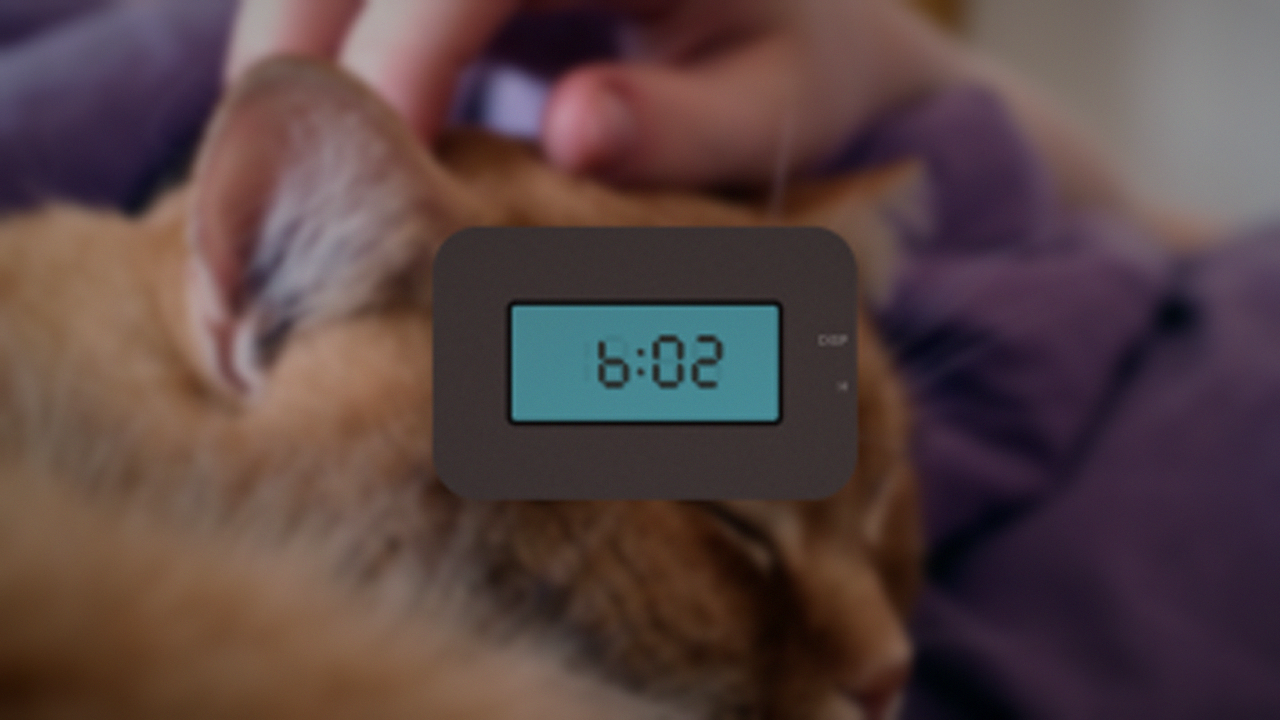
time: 6:02
